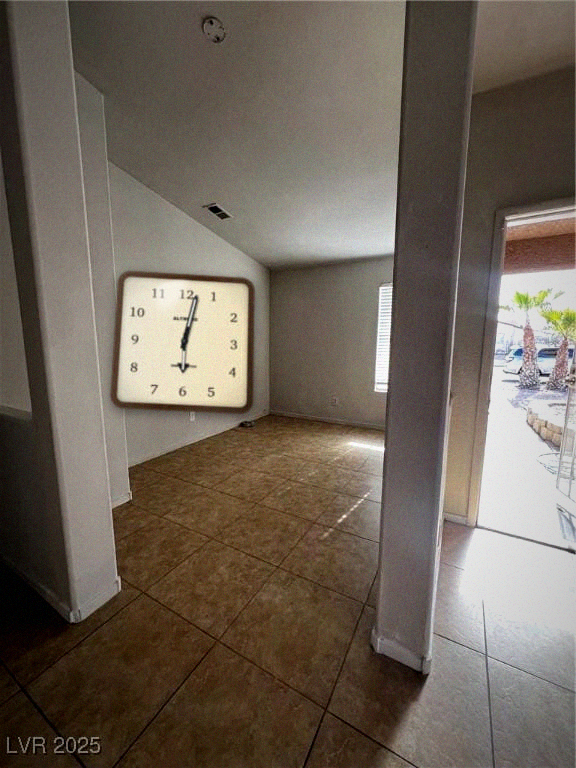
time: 6:02
